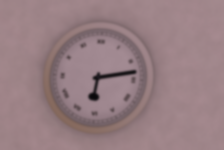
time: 6:13
